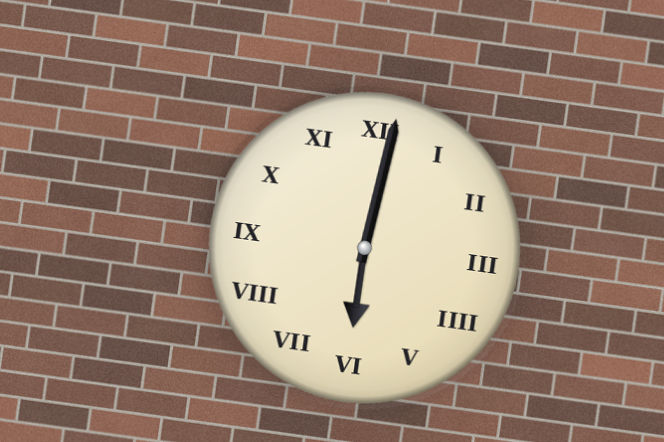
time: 6:01
